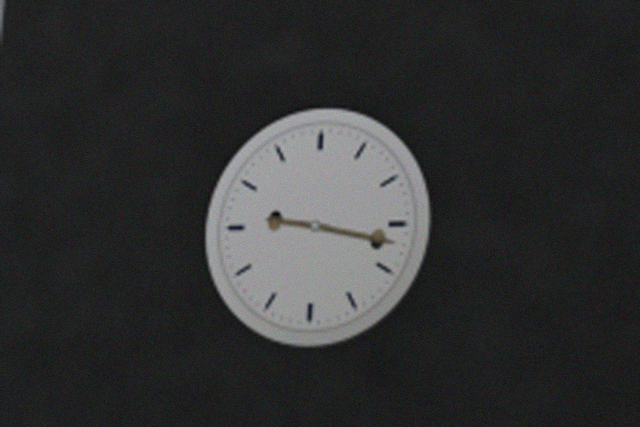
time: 9:17
